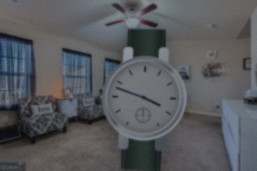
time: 3:48
